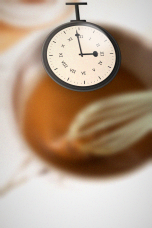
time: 2:59
